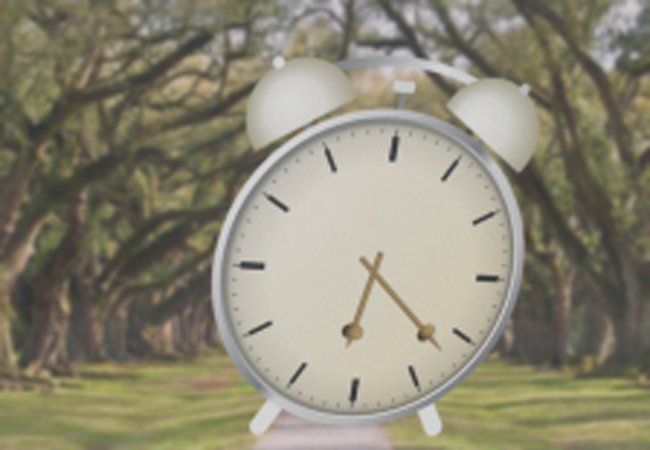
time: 6:22
